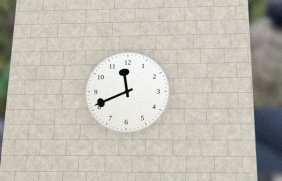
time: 11:41
